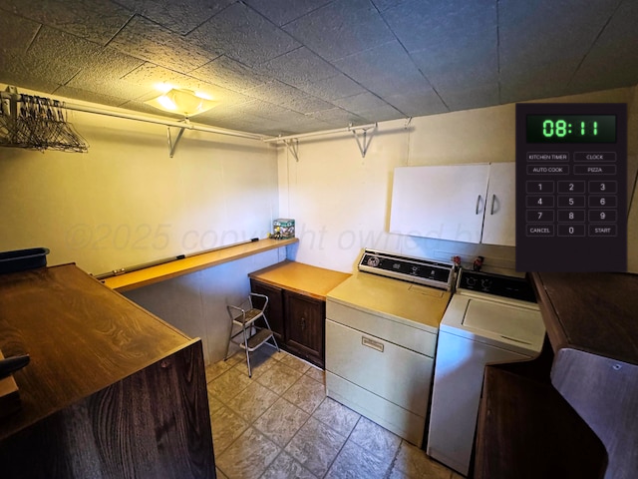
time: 8:11
